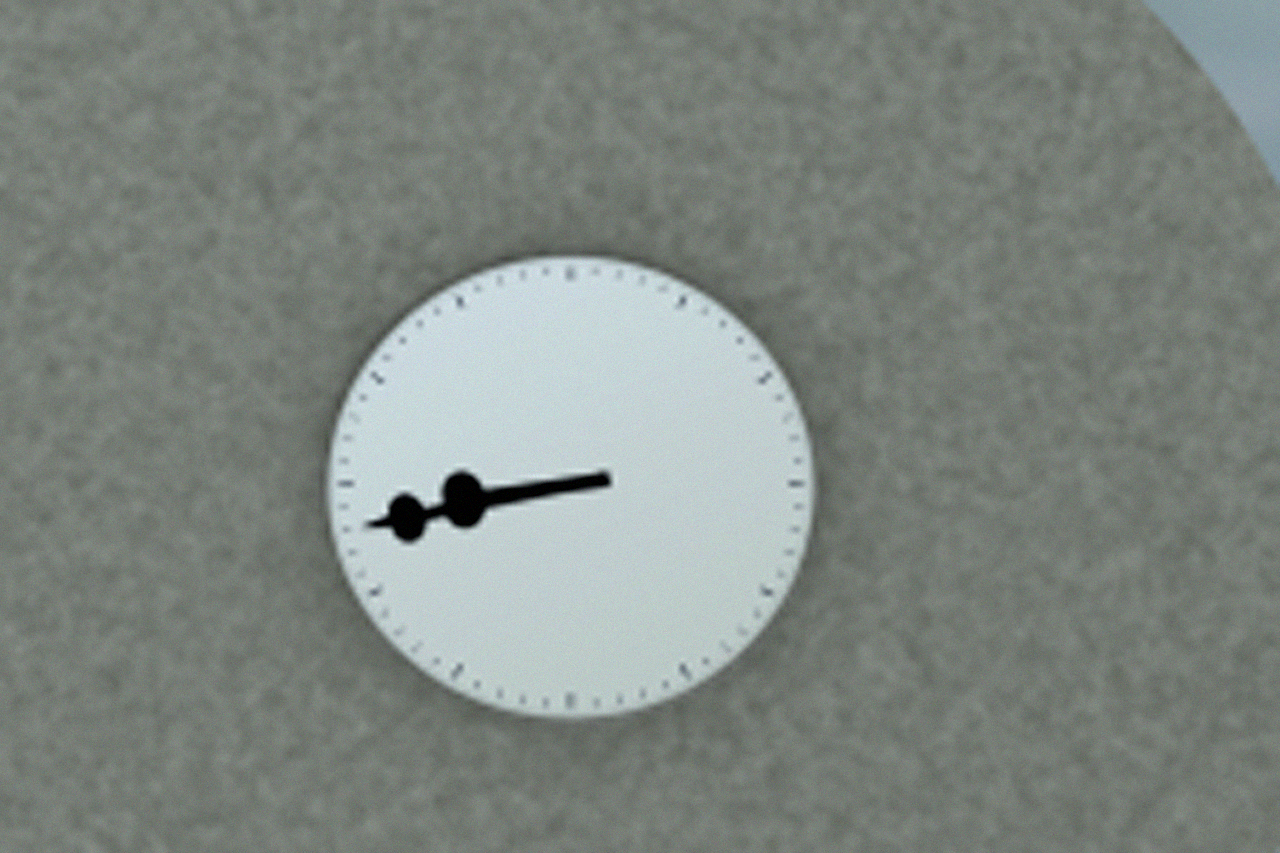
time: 8:43
